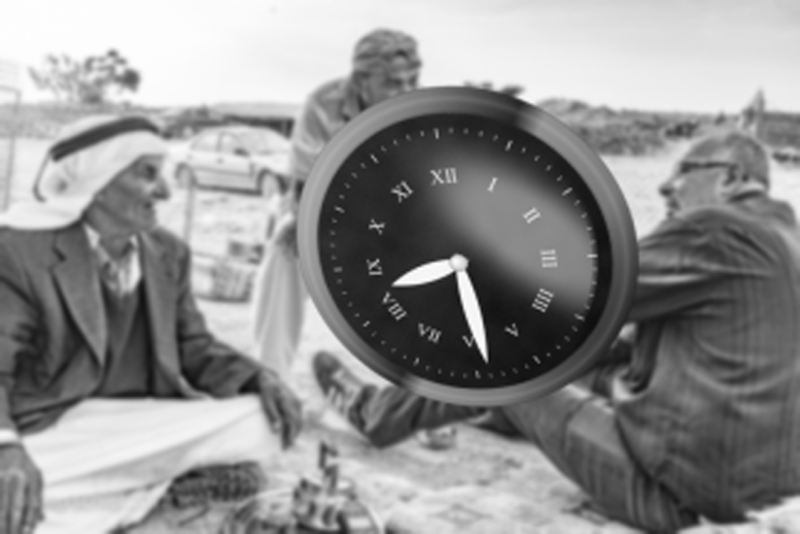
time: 8:29
